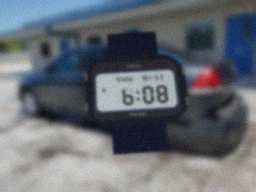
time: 6:08
